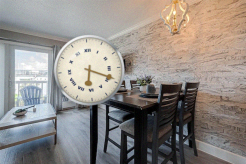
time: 6:19
